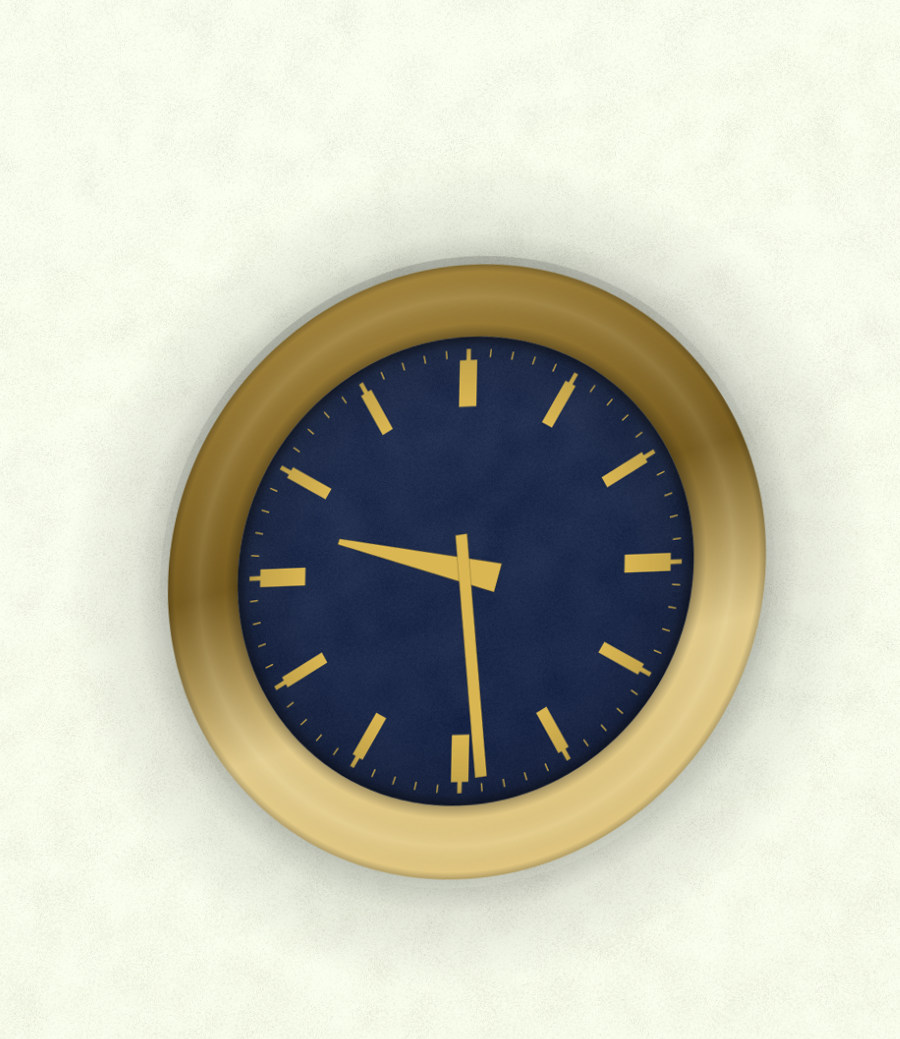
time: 9:29
